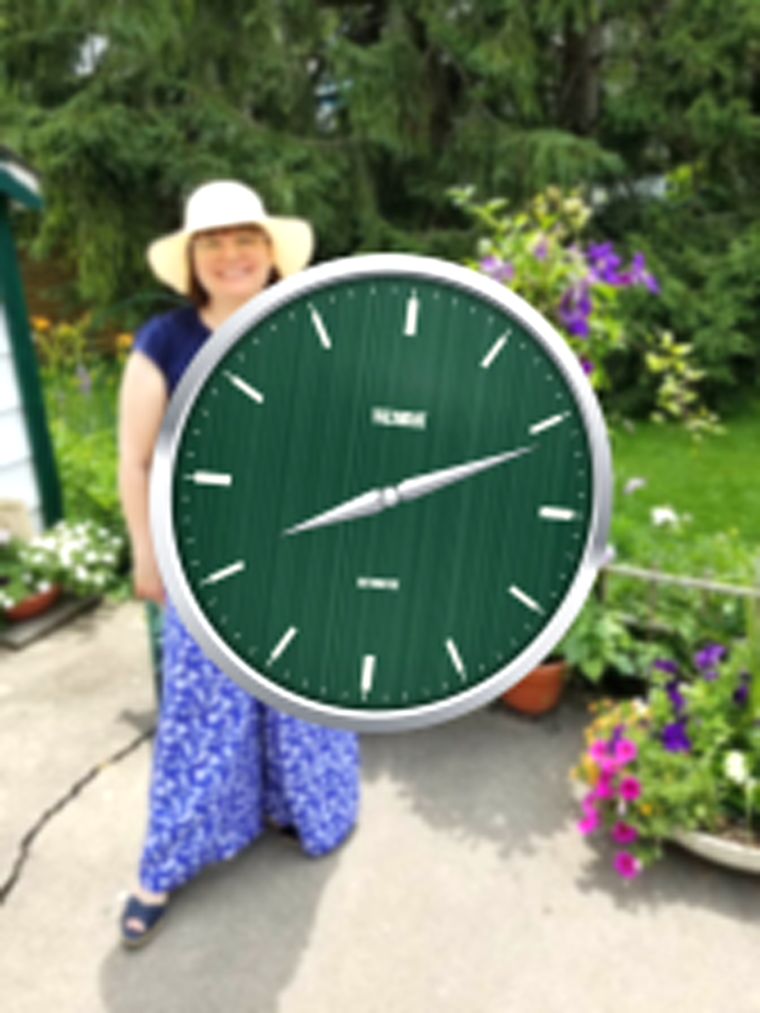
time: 8:11
